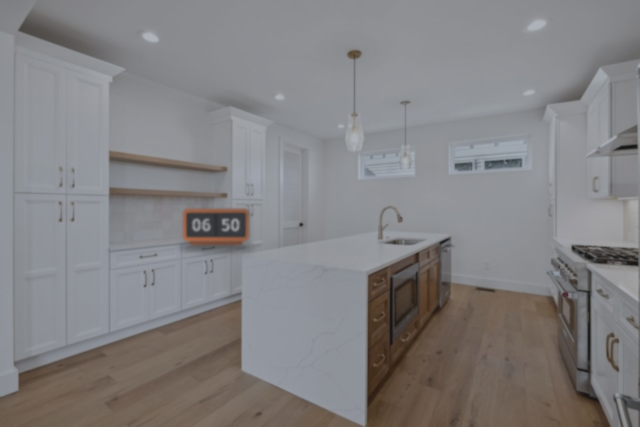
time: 6:50
